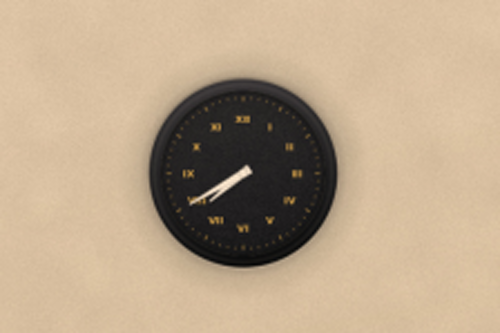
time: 7:40
